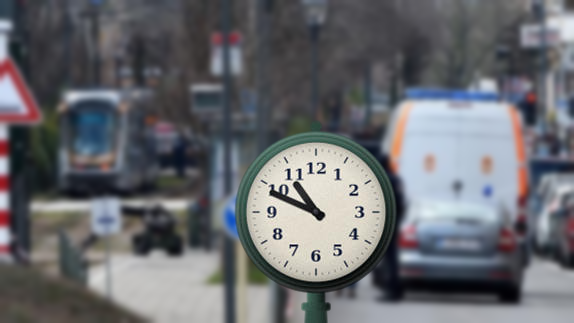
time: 10:49
